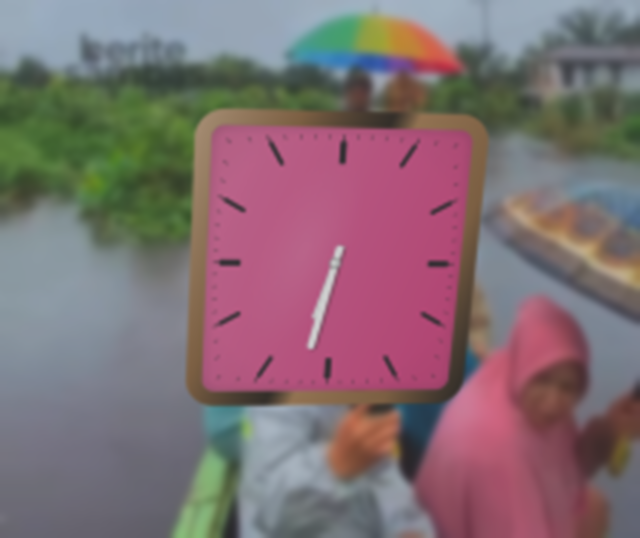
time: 6:32
